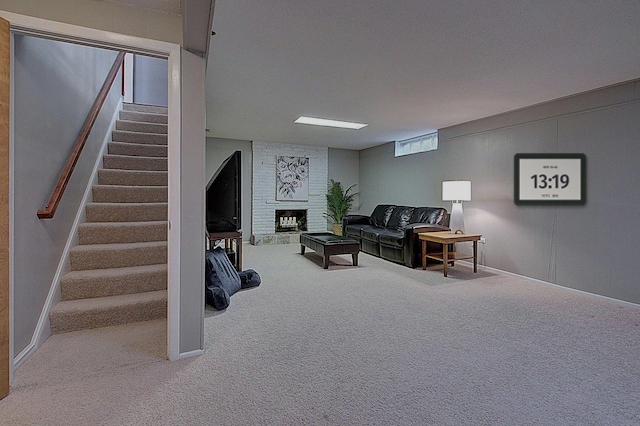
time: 13:19
